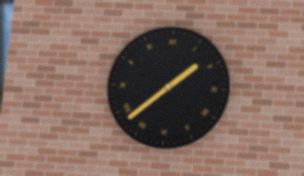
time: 1:38
